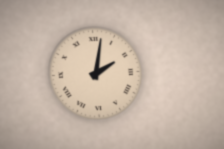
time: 2:02
